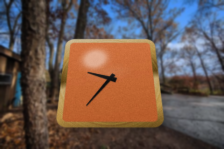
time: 9:36
